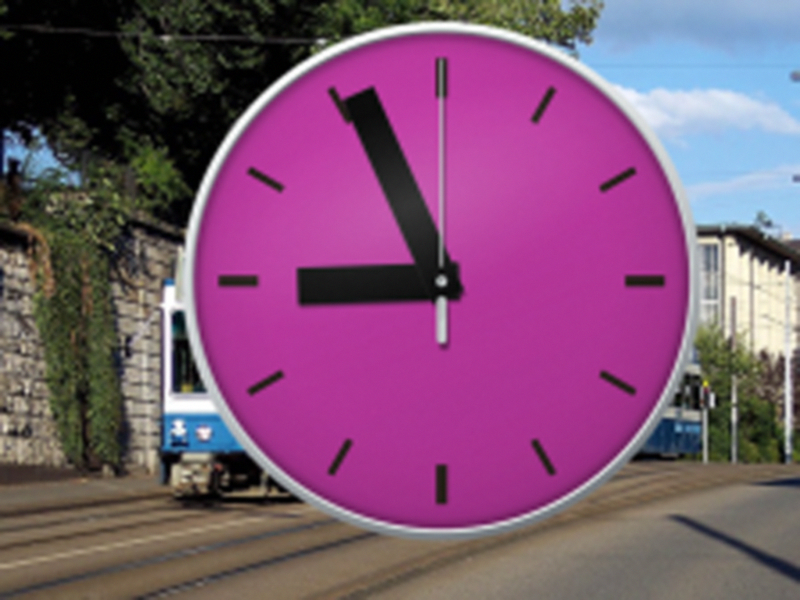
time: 8:56:00
